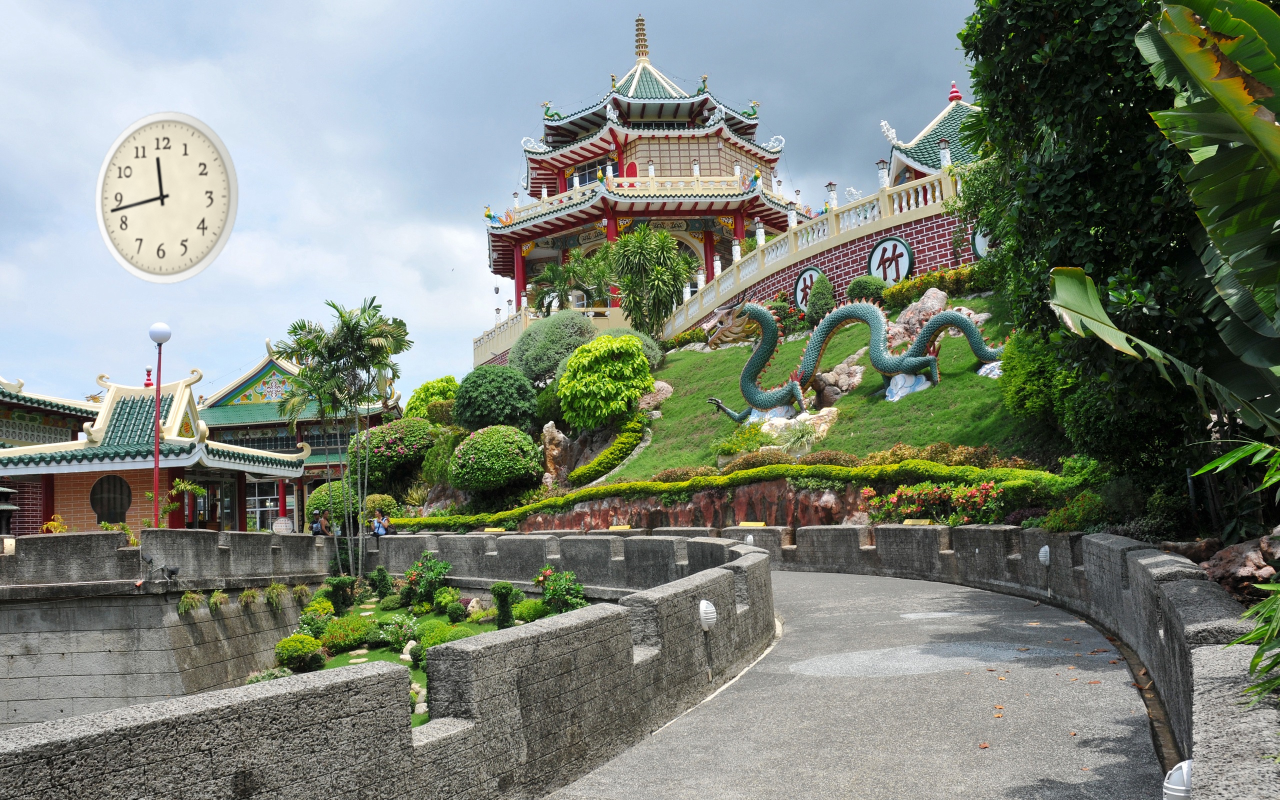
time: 11:43
